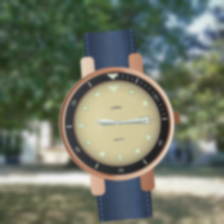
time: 9:15
